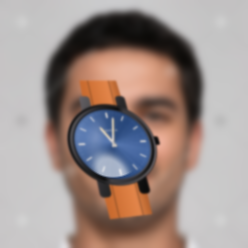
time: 11:02
